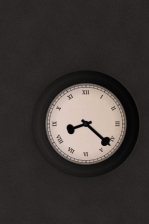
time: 8:22
